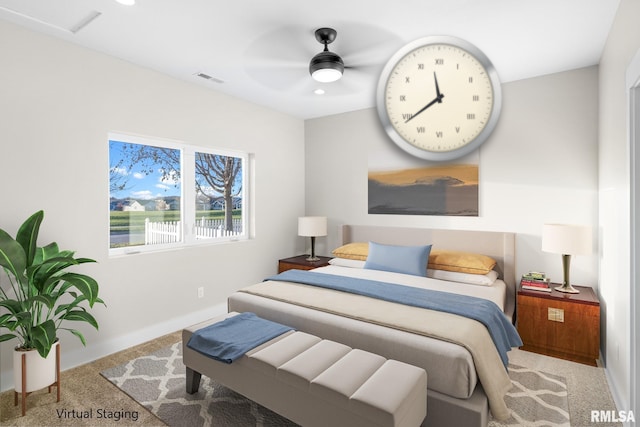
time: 11:39
